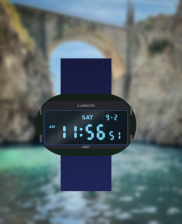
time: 11:56:51
